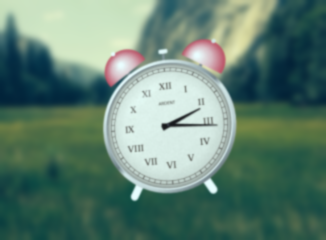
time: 2:16
